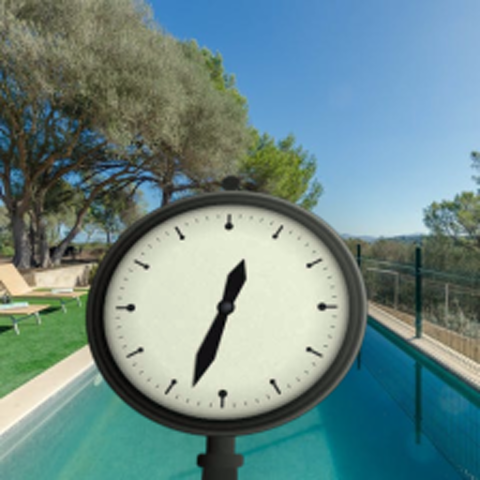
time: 12:33
